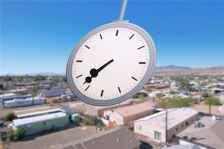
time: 7:37
